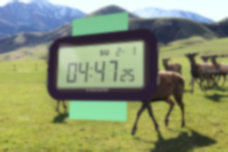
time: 4:47
